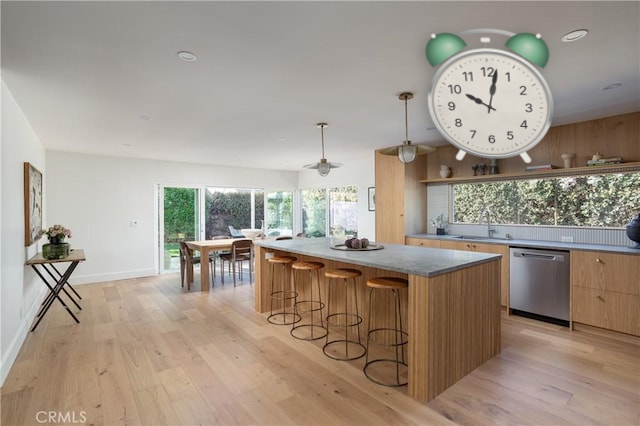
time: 10:02
